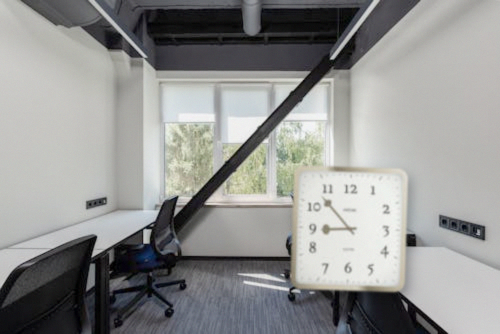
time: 8:53
